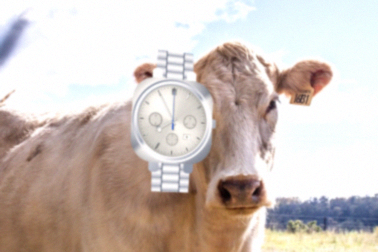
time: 7:55
